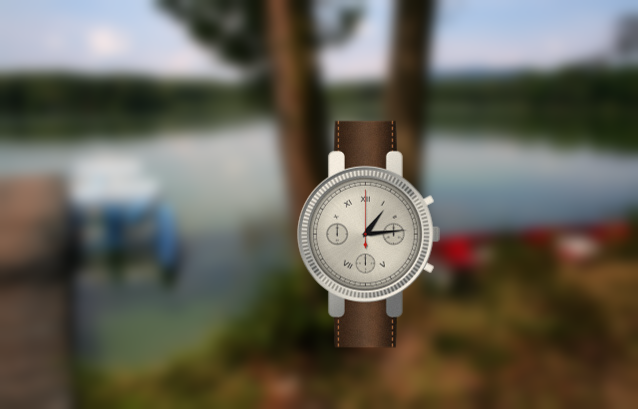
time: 1:14
